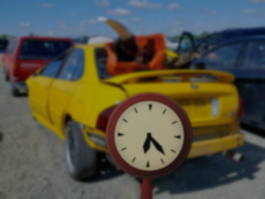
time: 6:23
